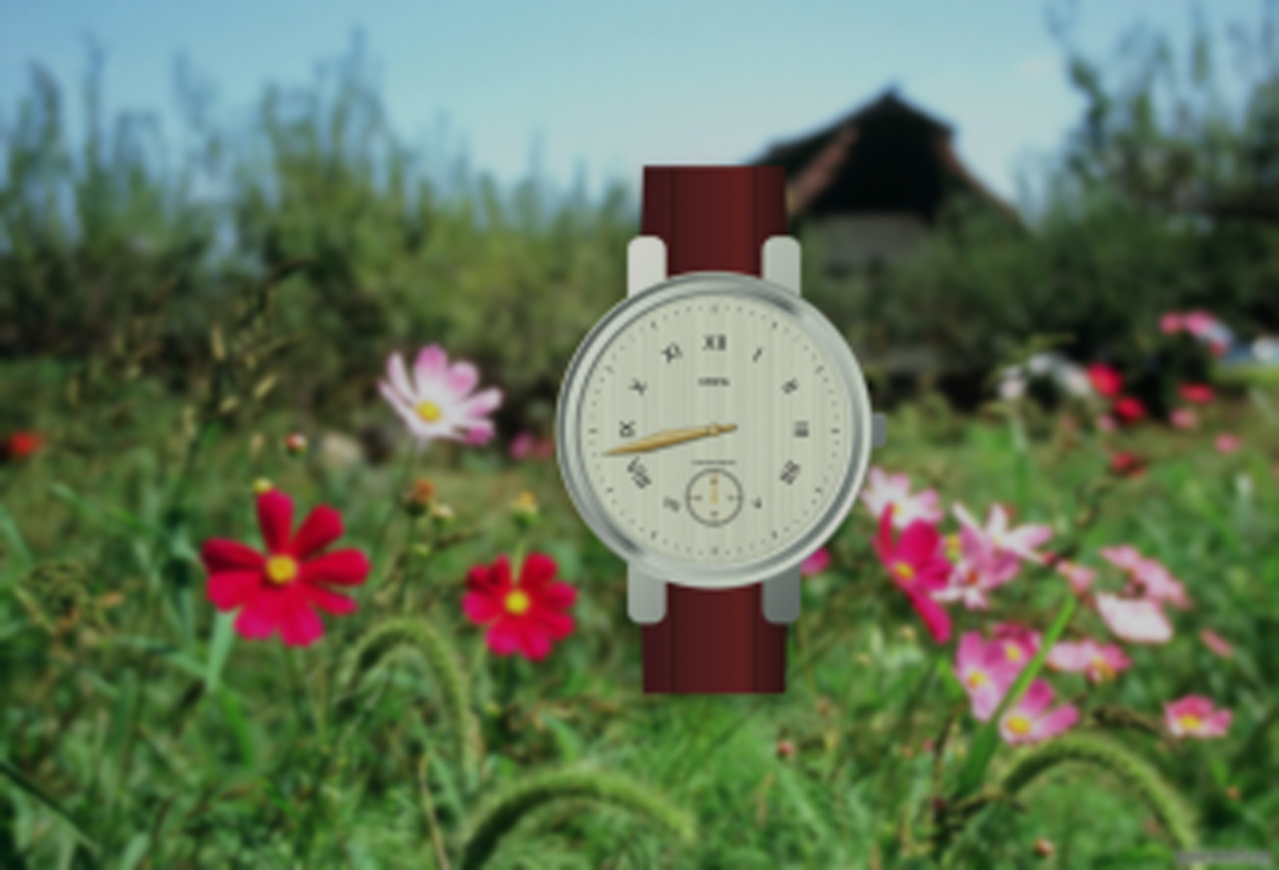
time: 8:43
